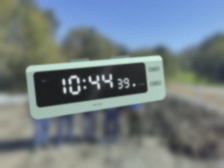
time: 10:44
